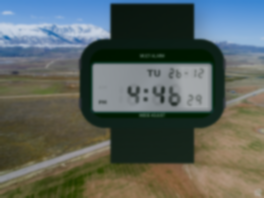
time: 4:46:29
